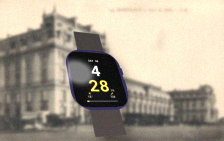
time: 4:28
